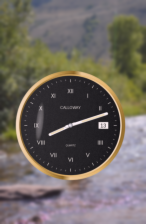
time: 8:12
